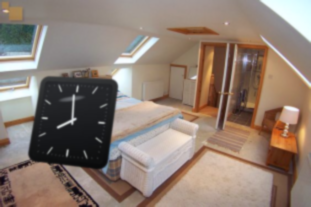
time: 7:59
